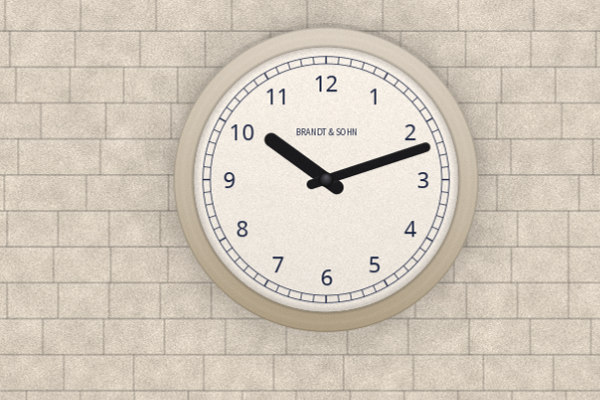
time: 10:12
